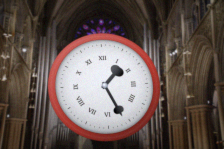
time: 1:26
